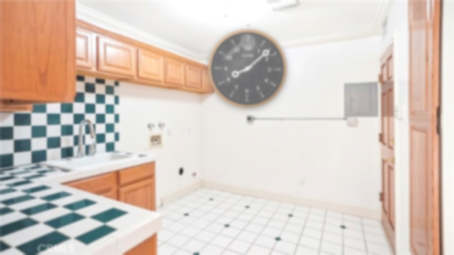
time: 8:08
